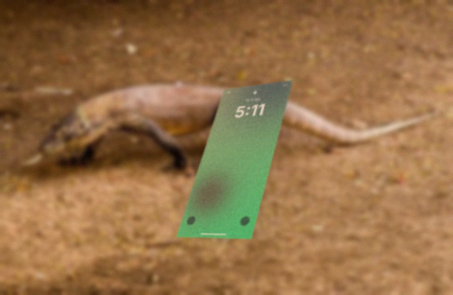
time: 5:11
